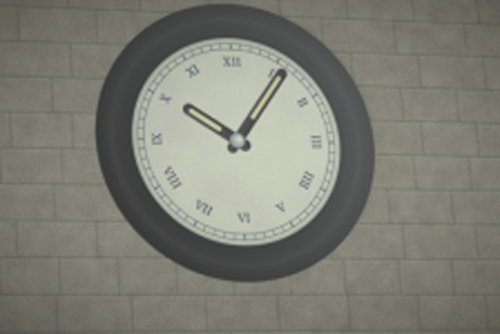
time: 10:06
